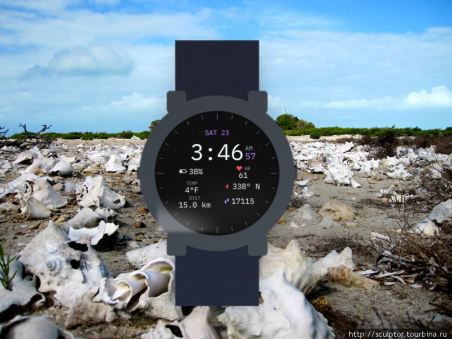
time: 3:46:57
